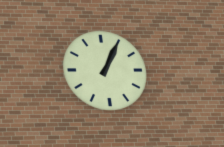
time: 1:05
